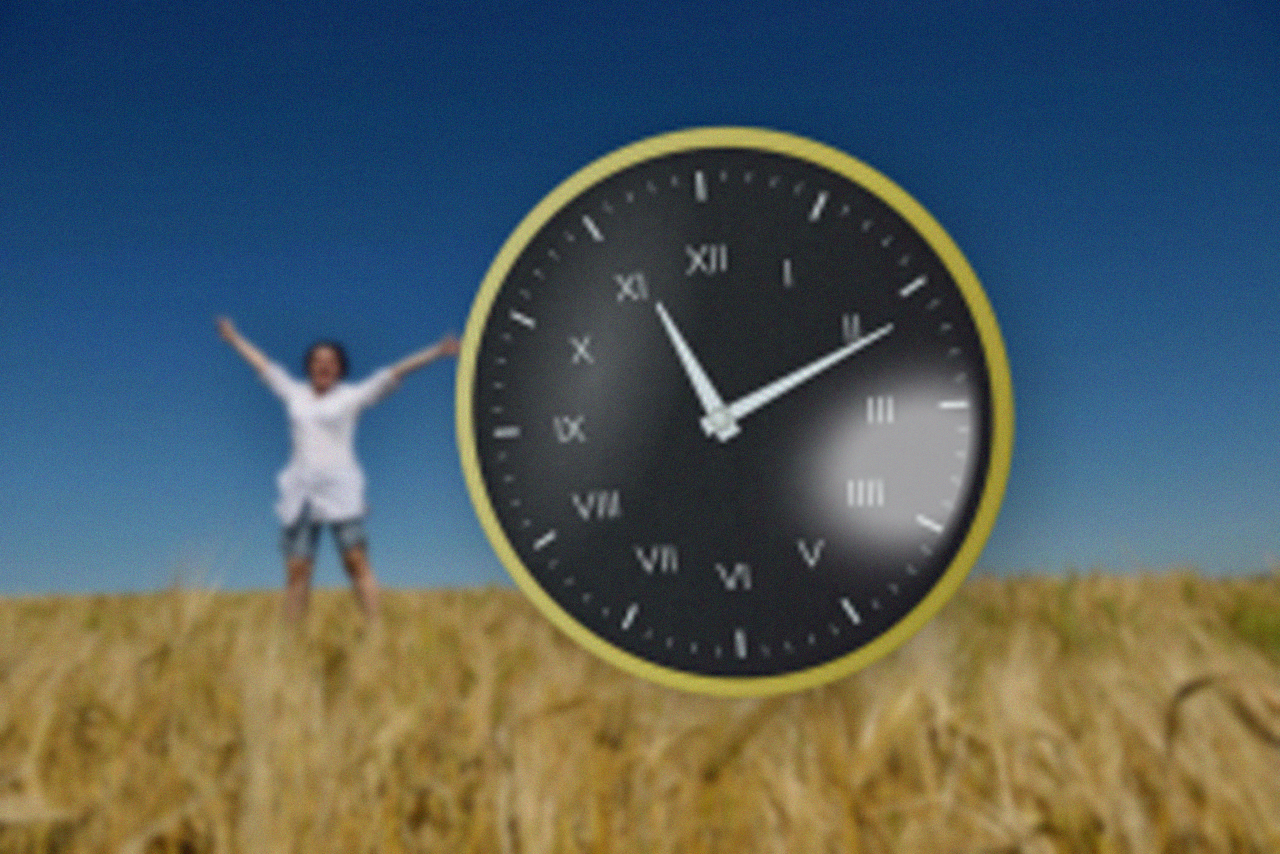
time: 11:11
